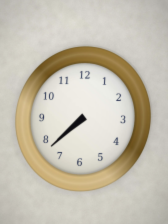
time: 7:38
